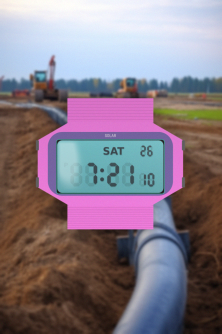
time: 7:21:10
